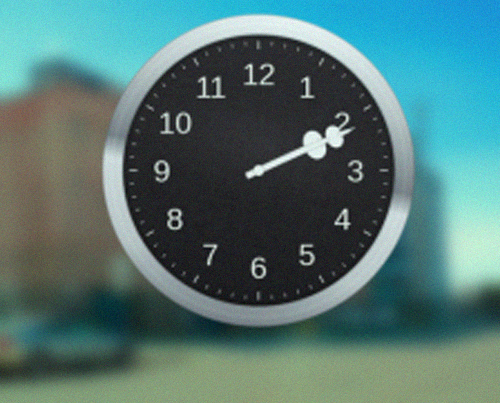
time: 2:11
